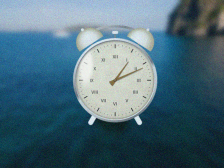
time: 1:11
